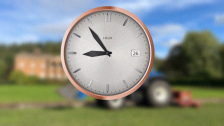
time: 8:54
